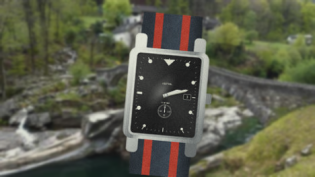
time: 2:12
